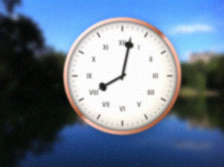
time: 8:02
